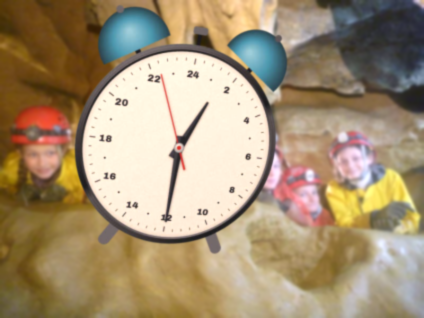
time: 1:29:56
